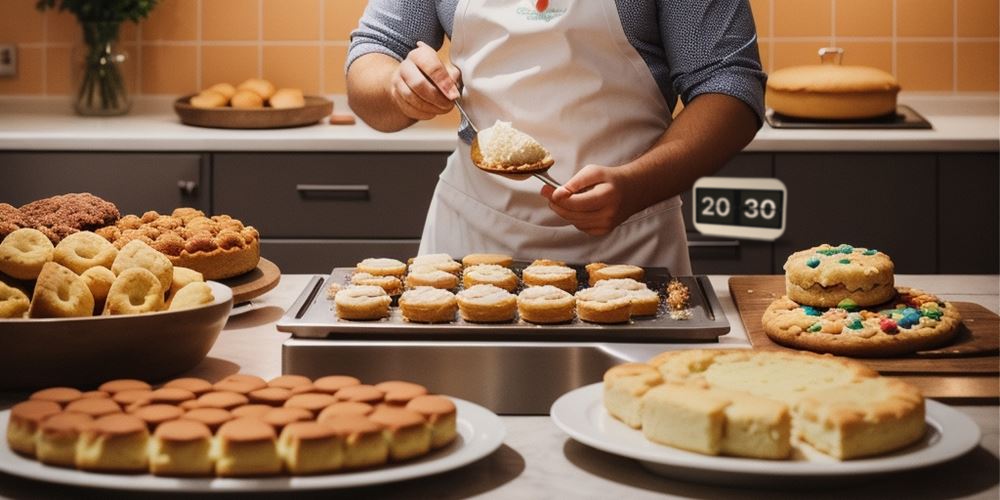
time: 20:30
